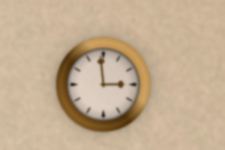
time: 2:59
